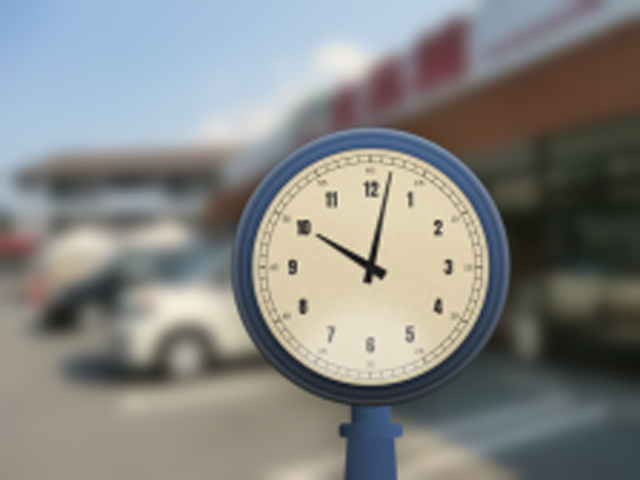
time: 10:02
